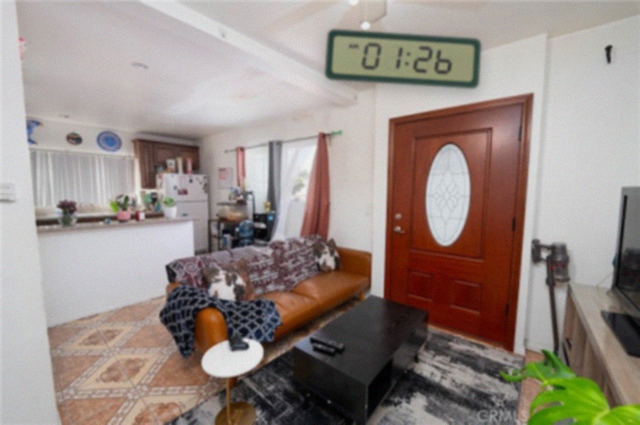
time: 1:26
